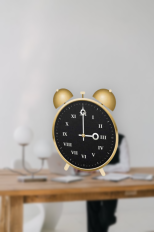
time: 3:00
